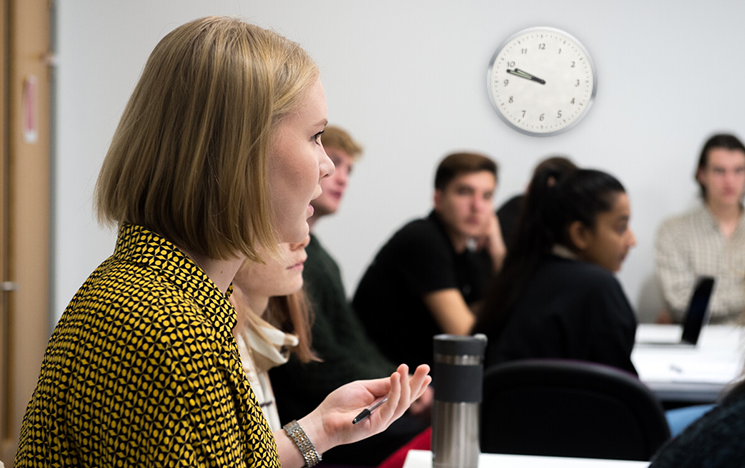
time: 9:48
